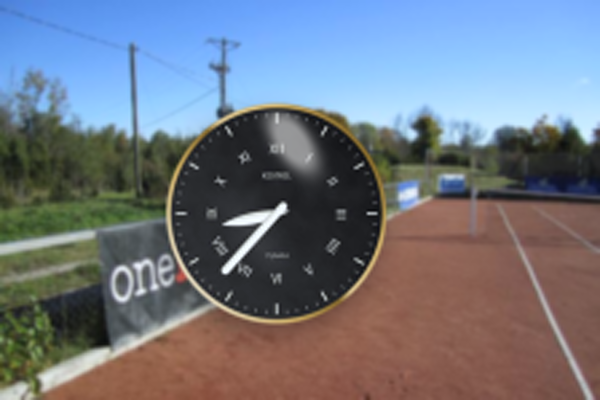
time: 8:37
